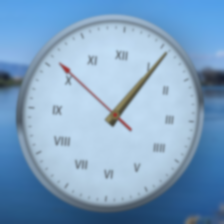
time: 1:05:51
